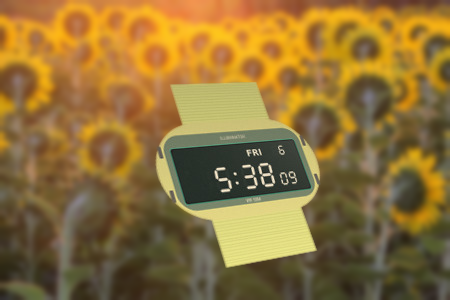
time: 5:38:09
